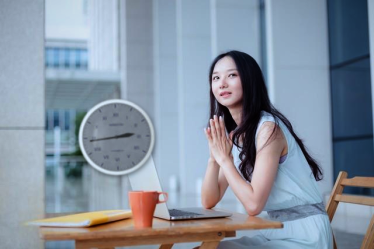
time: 2:44
